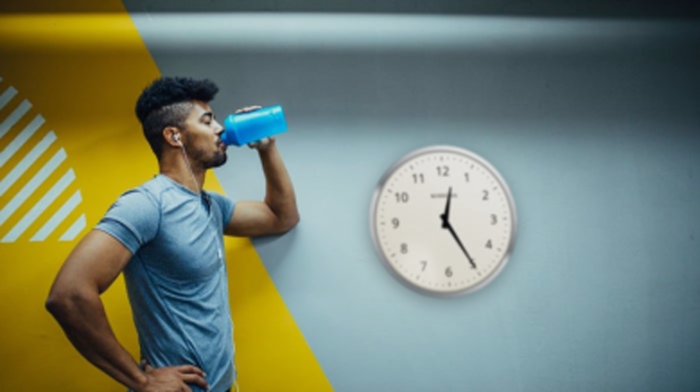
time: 12:25
